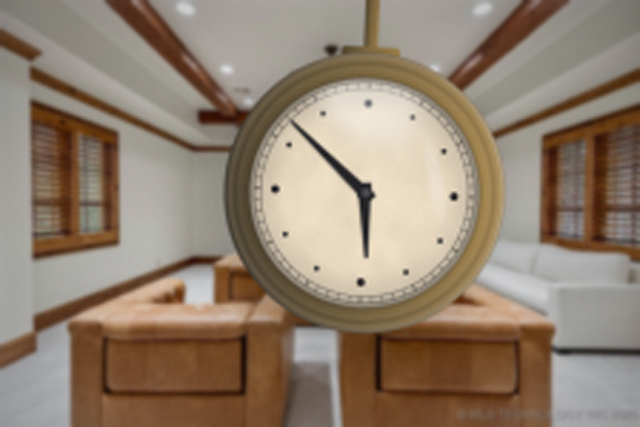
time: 5:52
